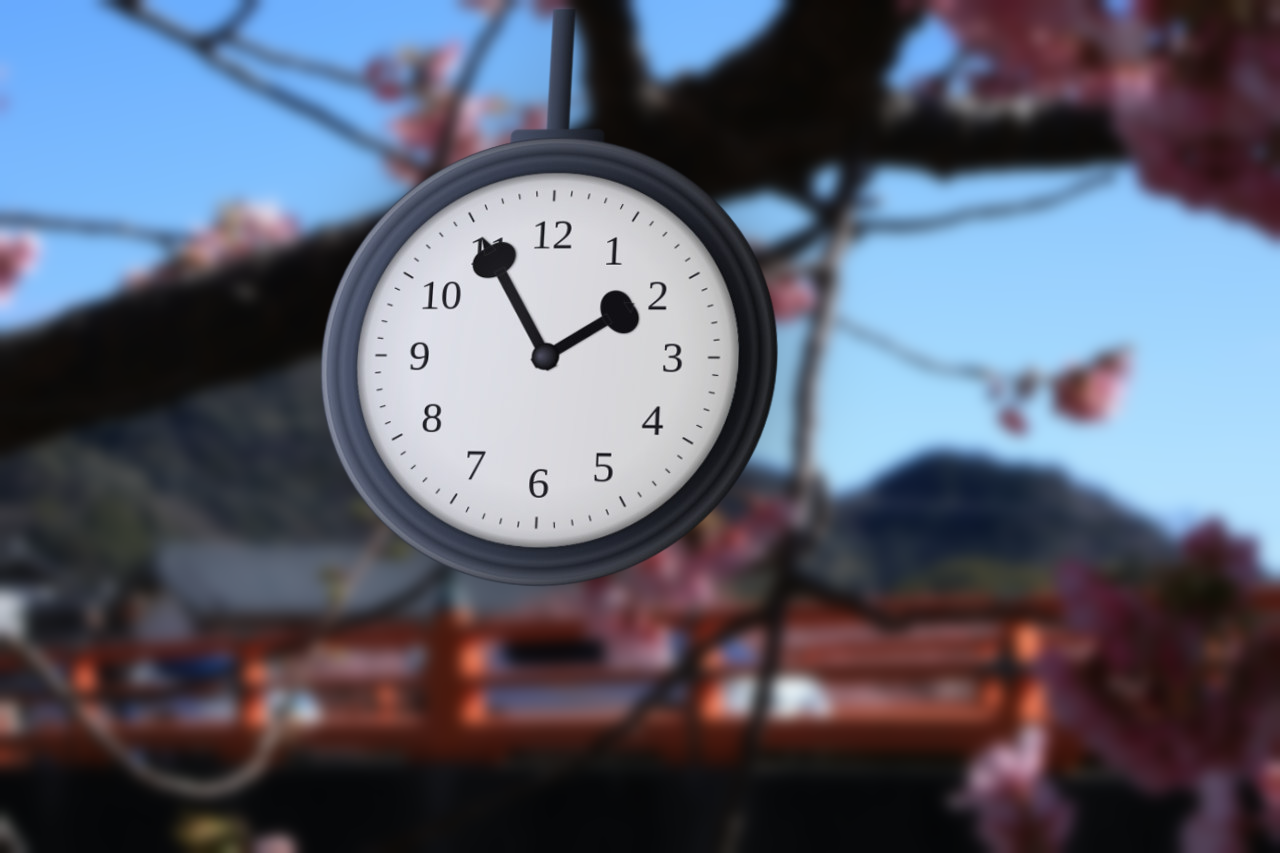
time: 1:55
